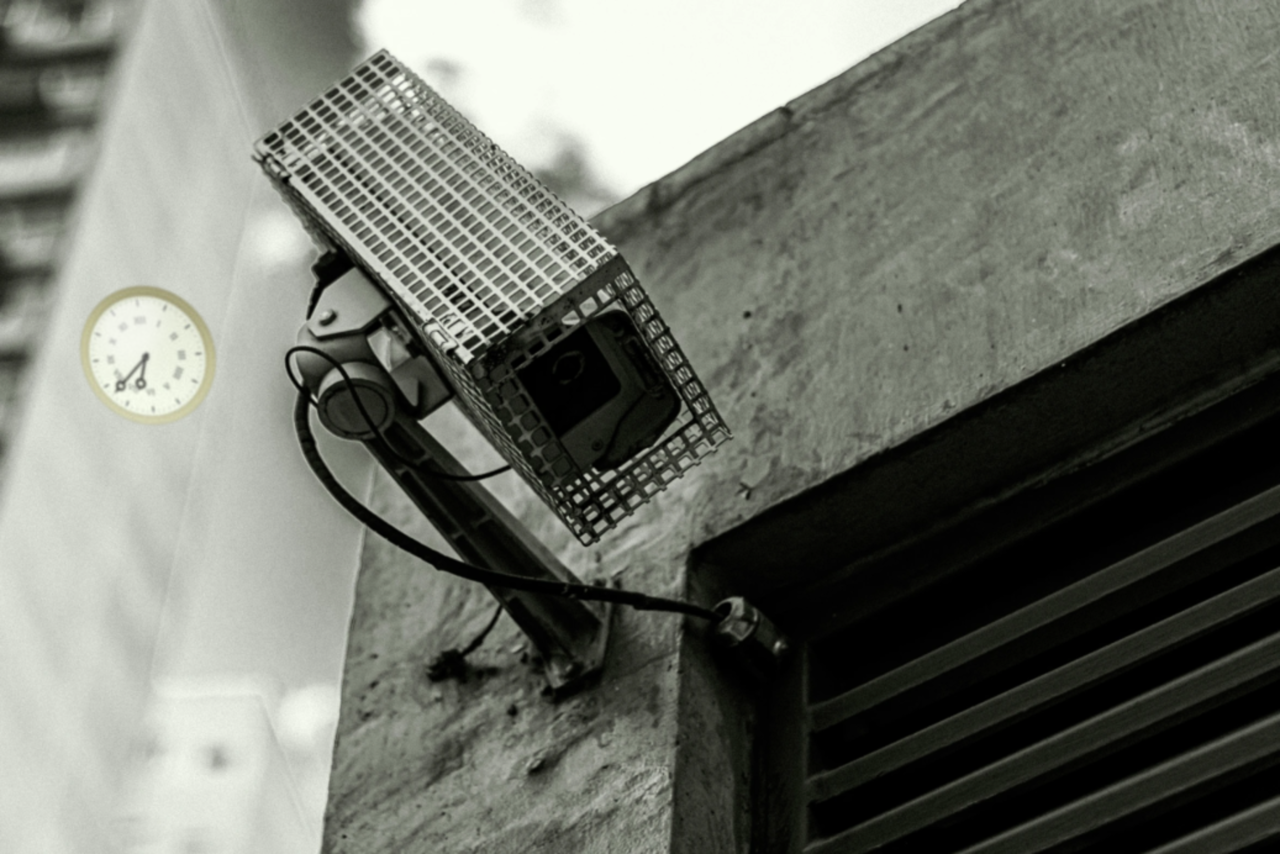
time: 6:38
